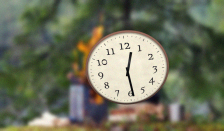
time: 12:29
